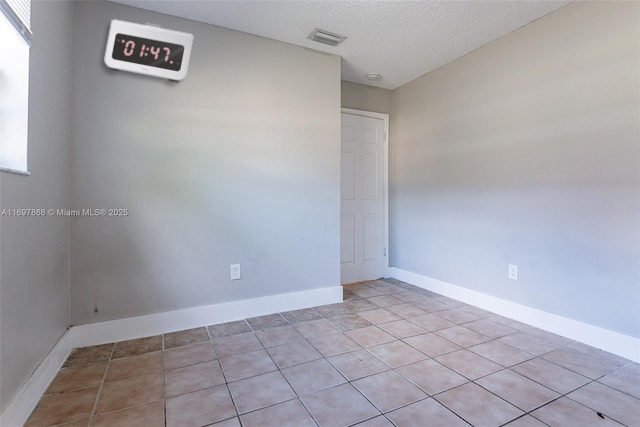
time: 1:47
